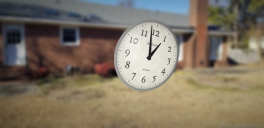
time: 12:58
